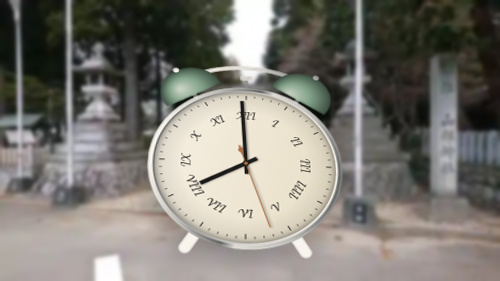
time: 7:59:27
